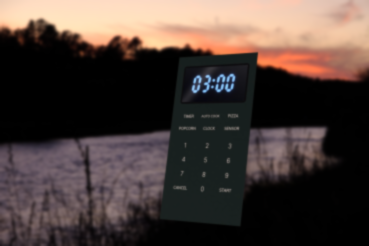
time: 3:00
